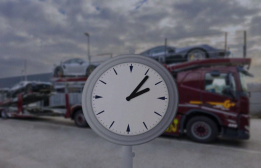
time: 2:06
